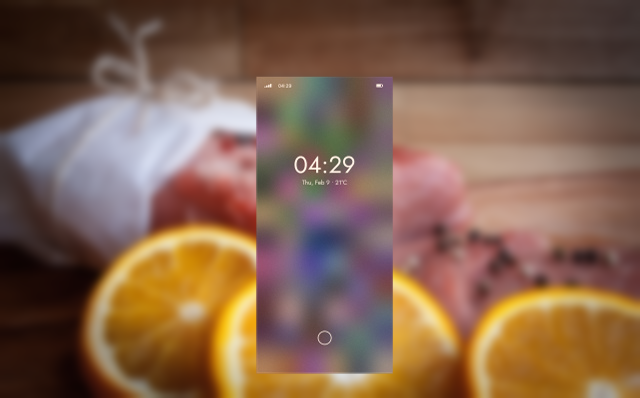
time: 4:29
